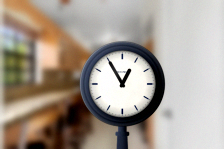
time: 12:55
